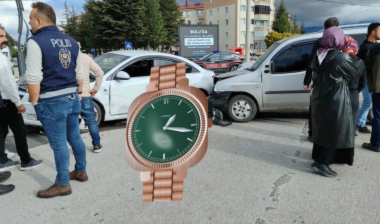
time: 1:17
